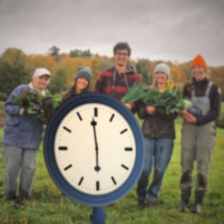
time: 5:59
